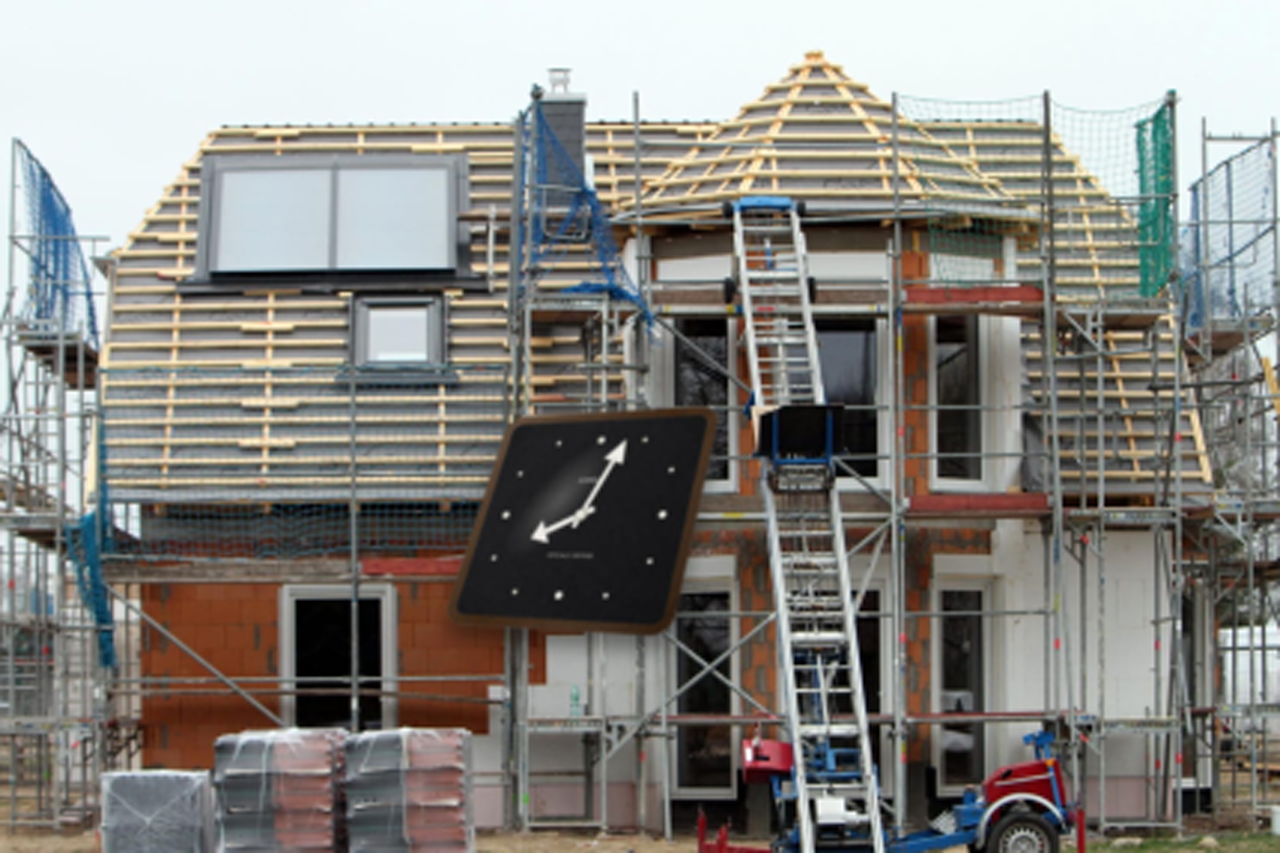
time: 8:03
